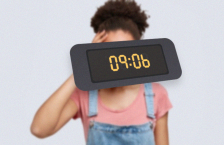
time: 9:06
